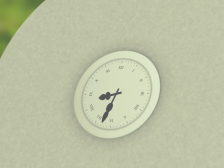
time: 8:33
